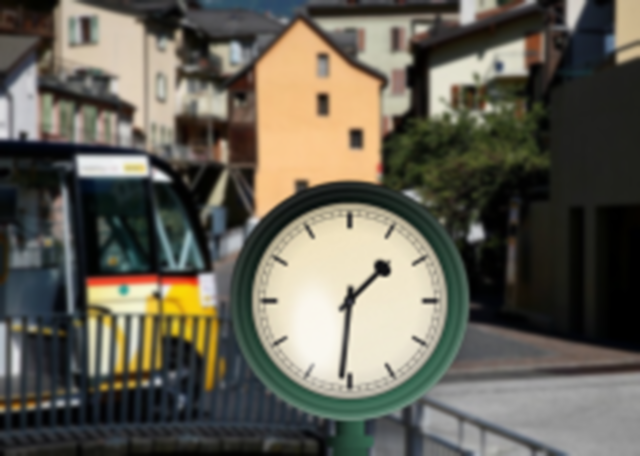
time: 1:31
